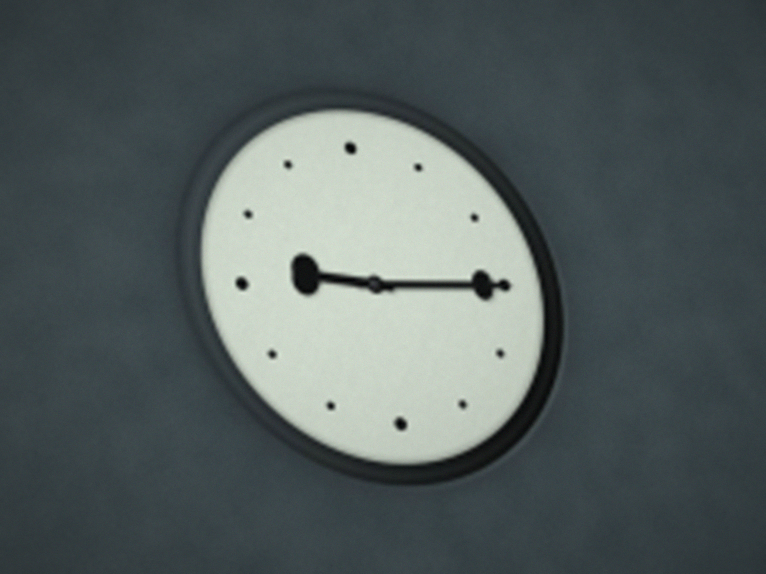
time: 9:15
